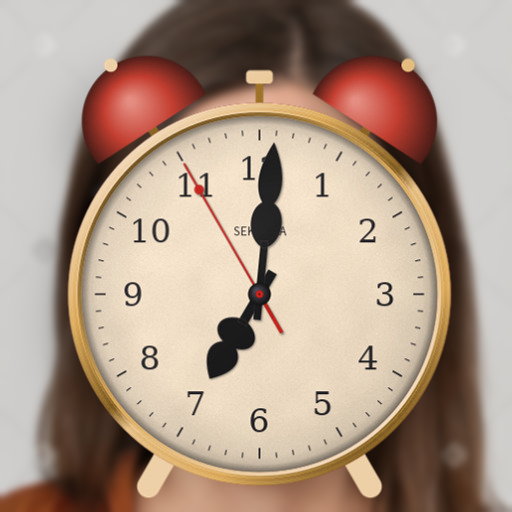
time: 7:00:55
